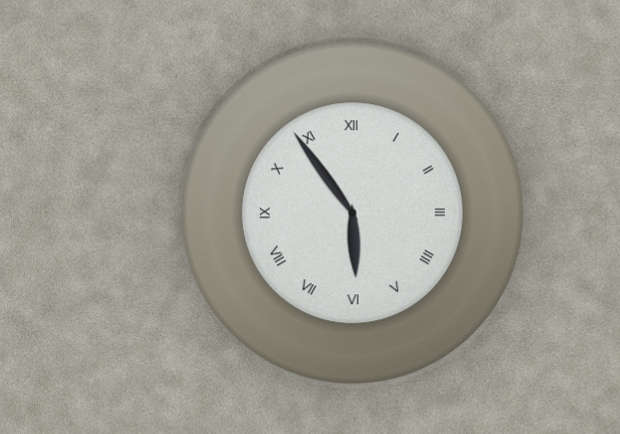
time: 5:54
